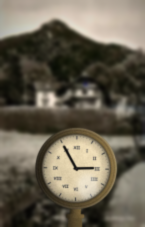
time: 2:55
